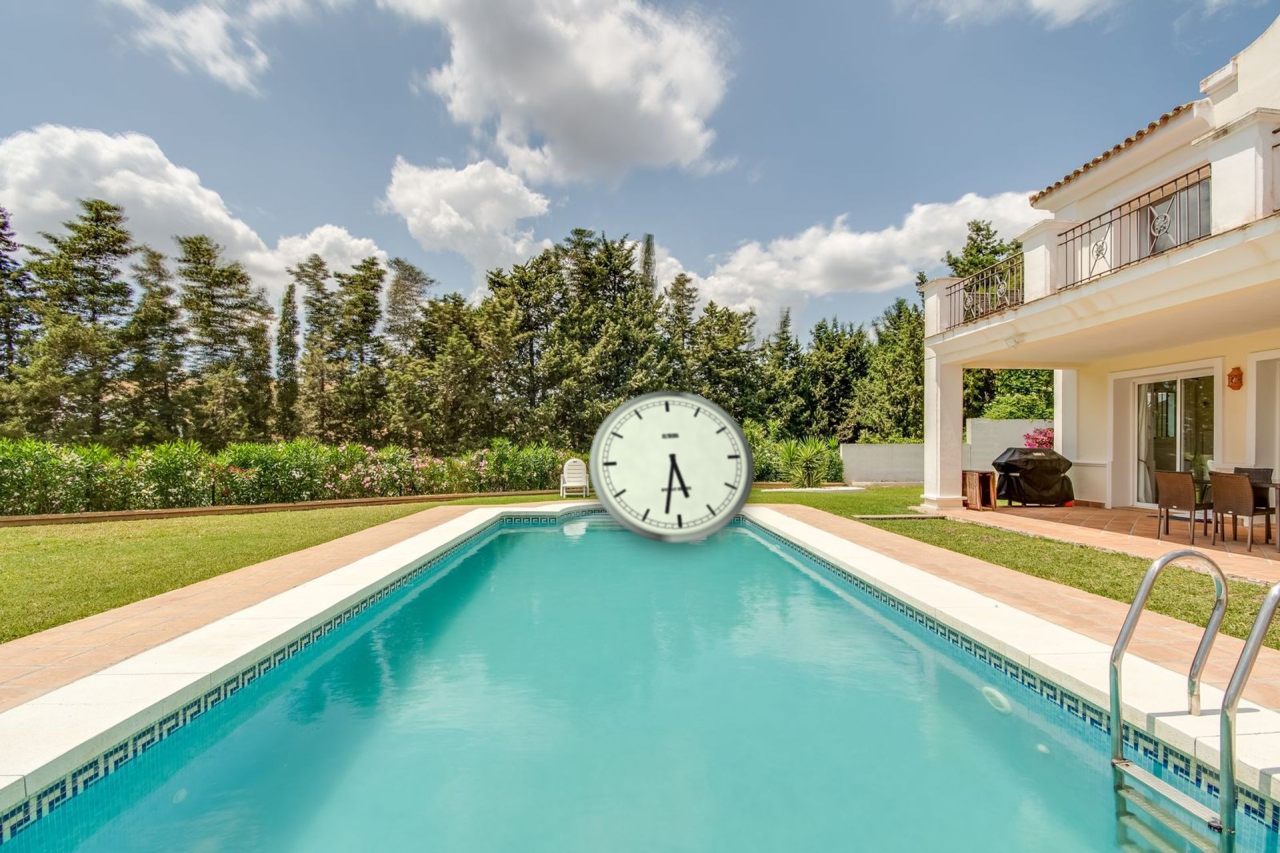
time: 5:32
